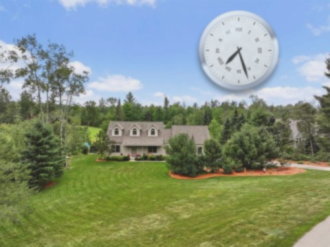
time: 7:27
